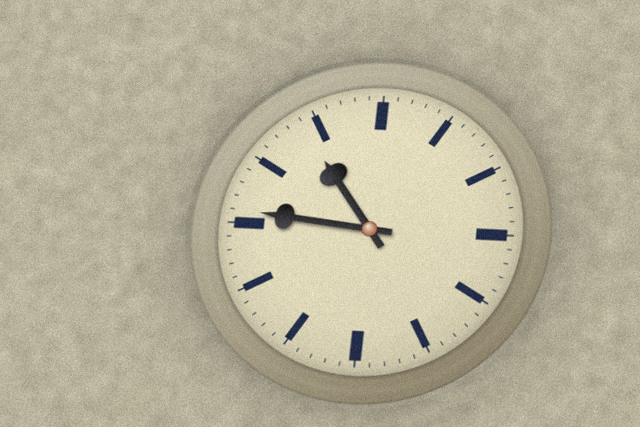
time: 10:46
